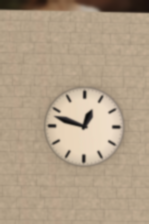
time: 12:48
